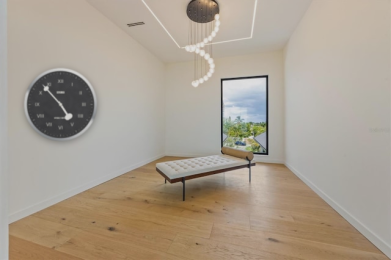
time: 4:53
